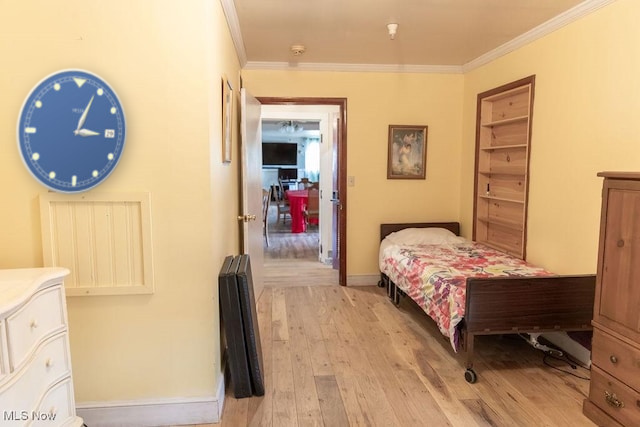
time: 3:04
